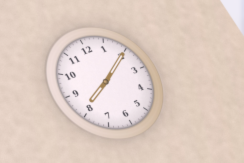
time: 8:10
